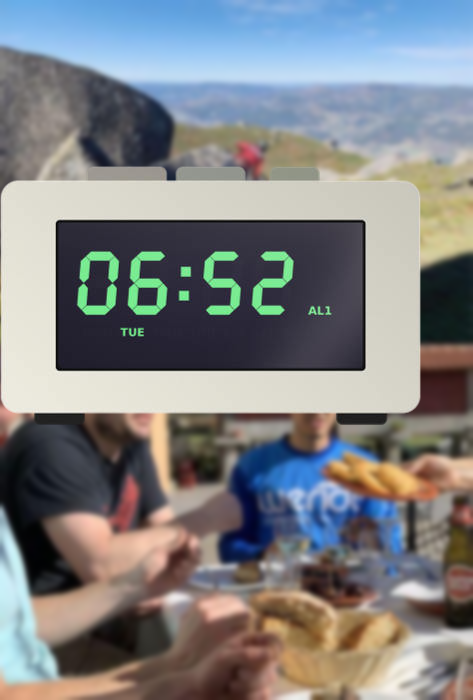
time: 6:52
